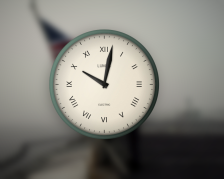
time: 10:02
